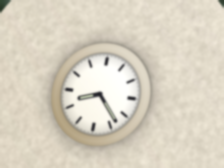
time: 8:23
